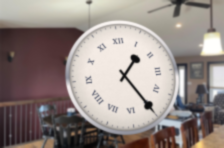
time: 1:25
